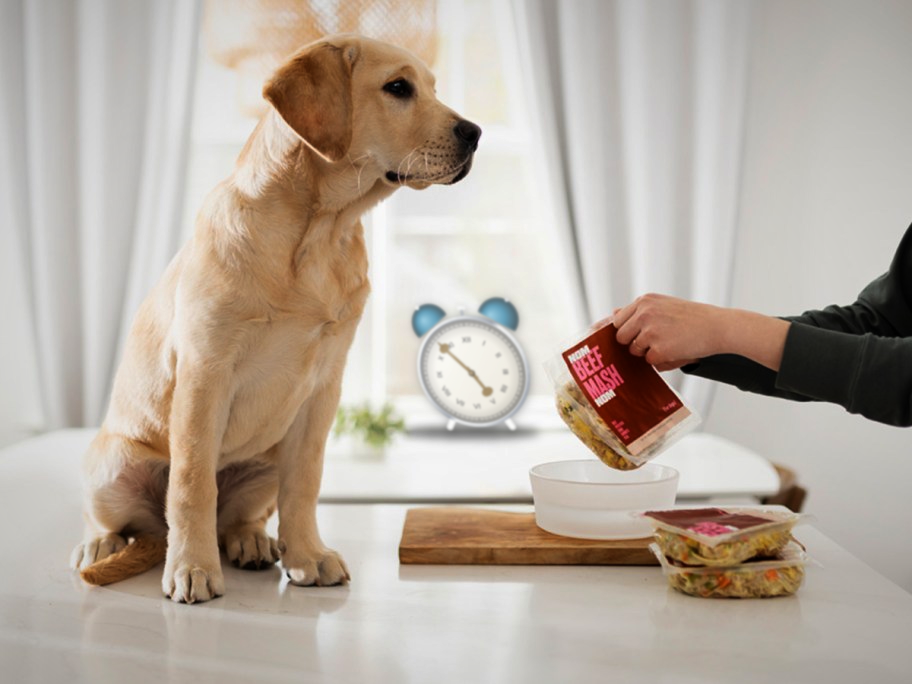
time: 4:53
